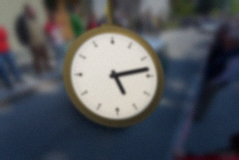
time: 5:13
